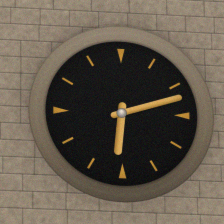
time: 6:12
